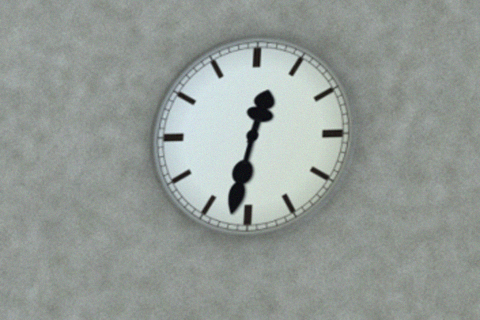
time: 12:32
